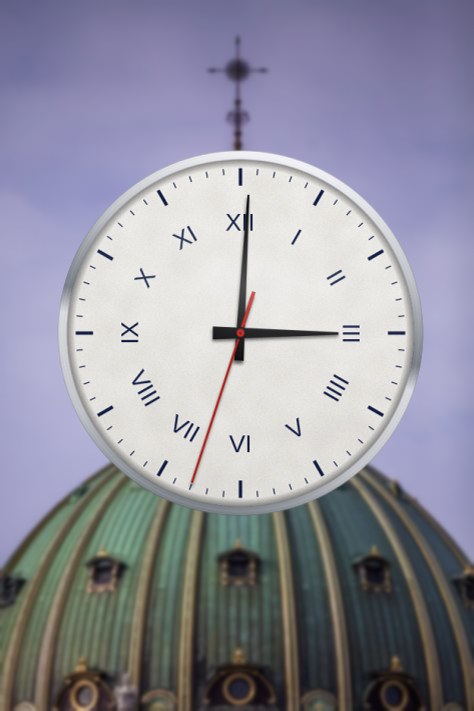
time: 3:00:33
